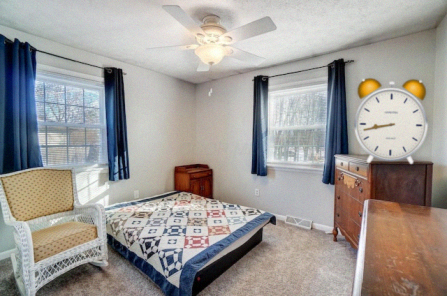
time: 8:43
